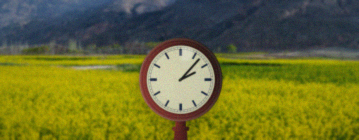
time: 2:07
